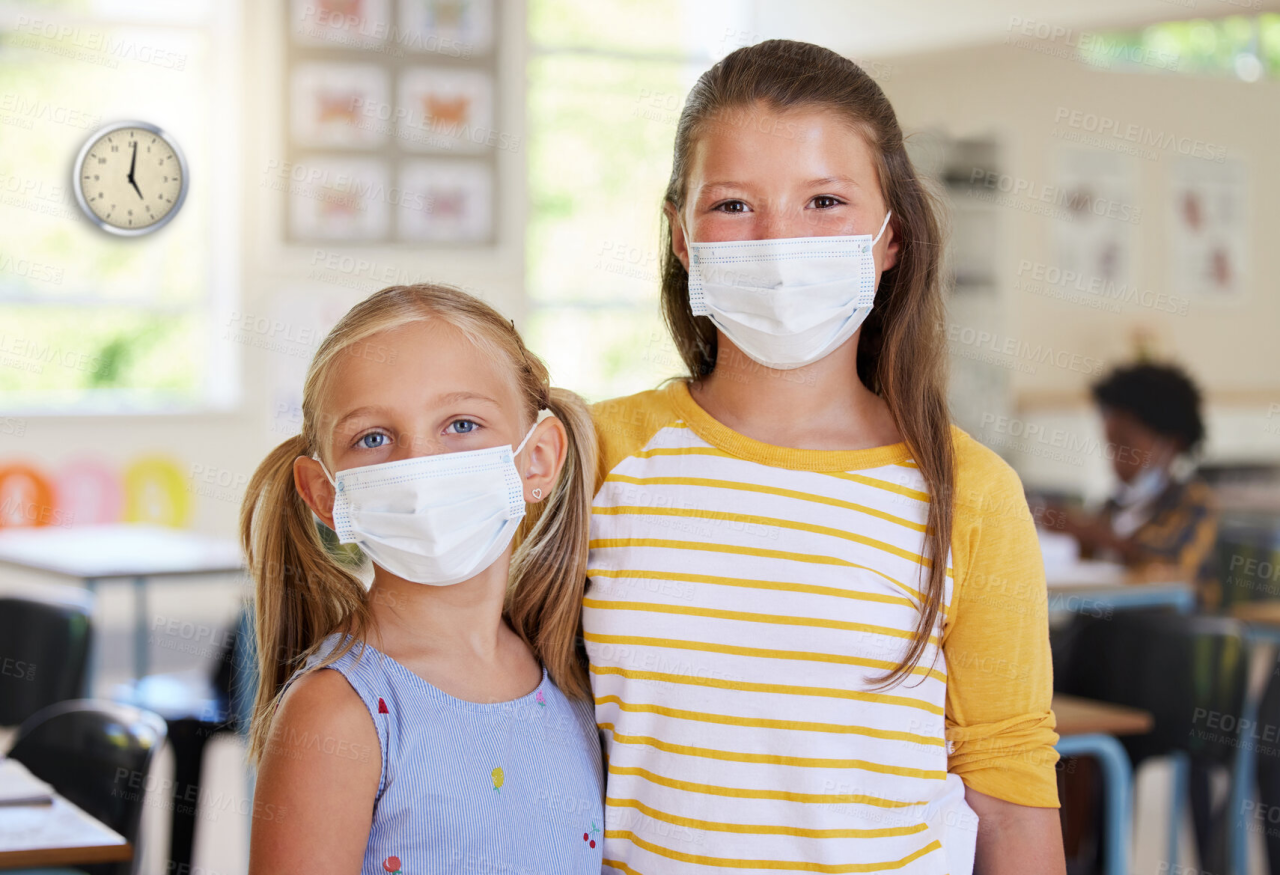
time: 5:01
